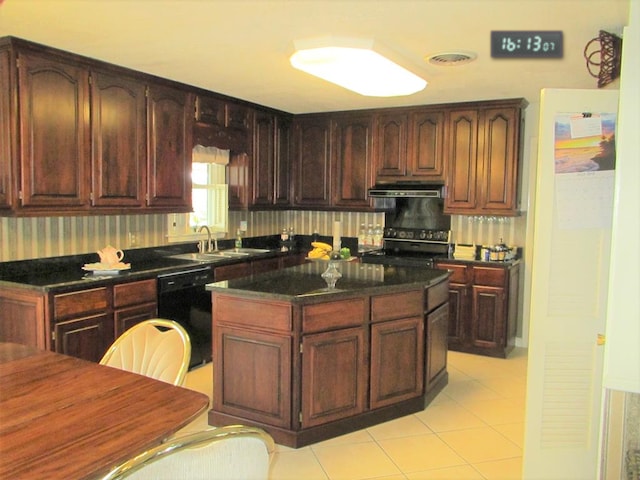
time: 16:13
